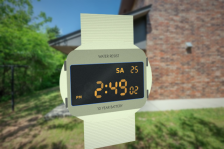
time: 2:49:02
